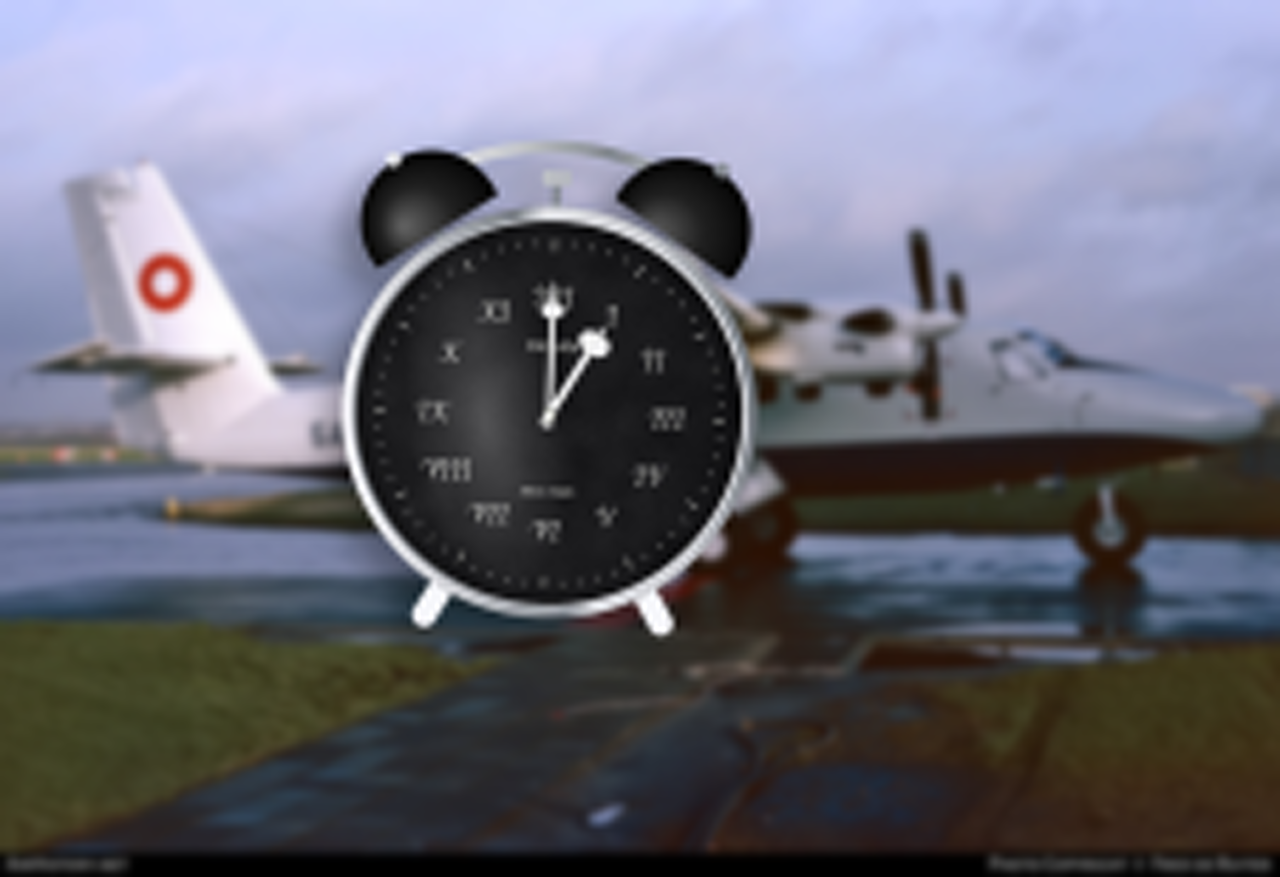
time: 1:00
